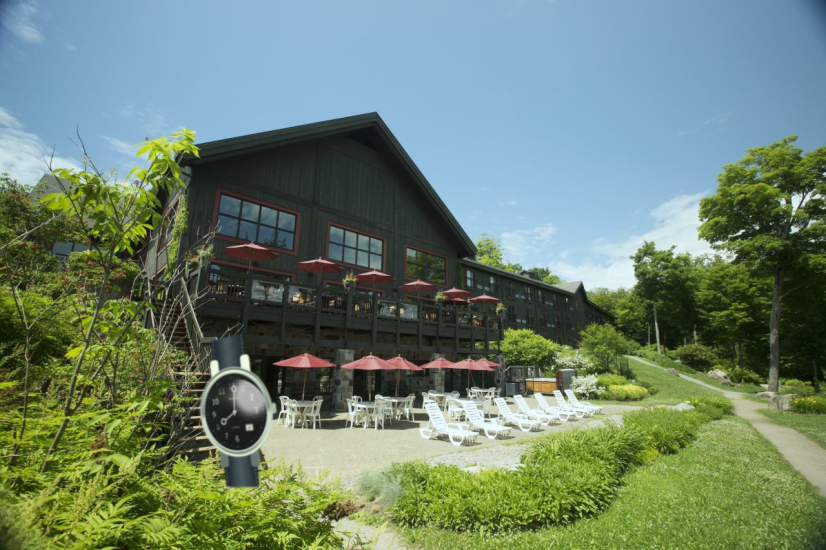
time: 8:01
